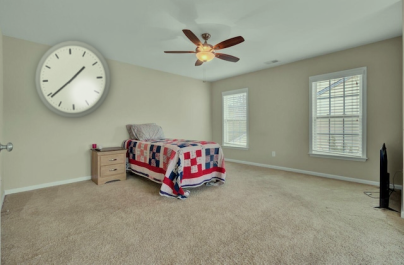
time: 1:39
